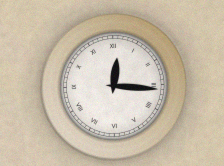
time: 12:16
